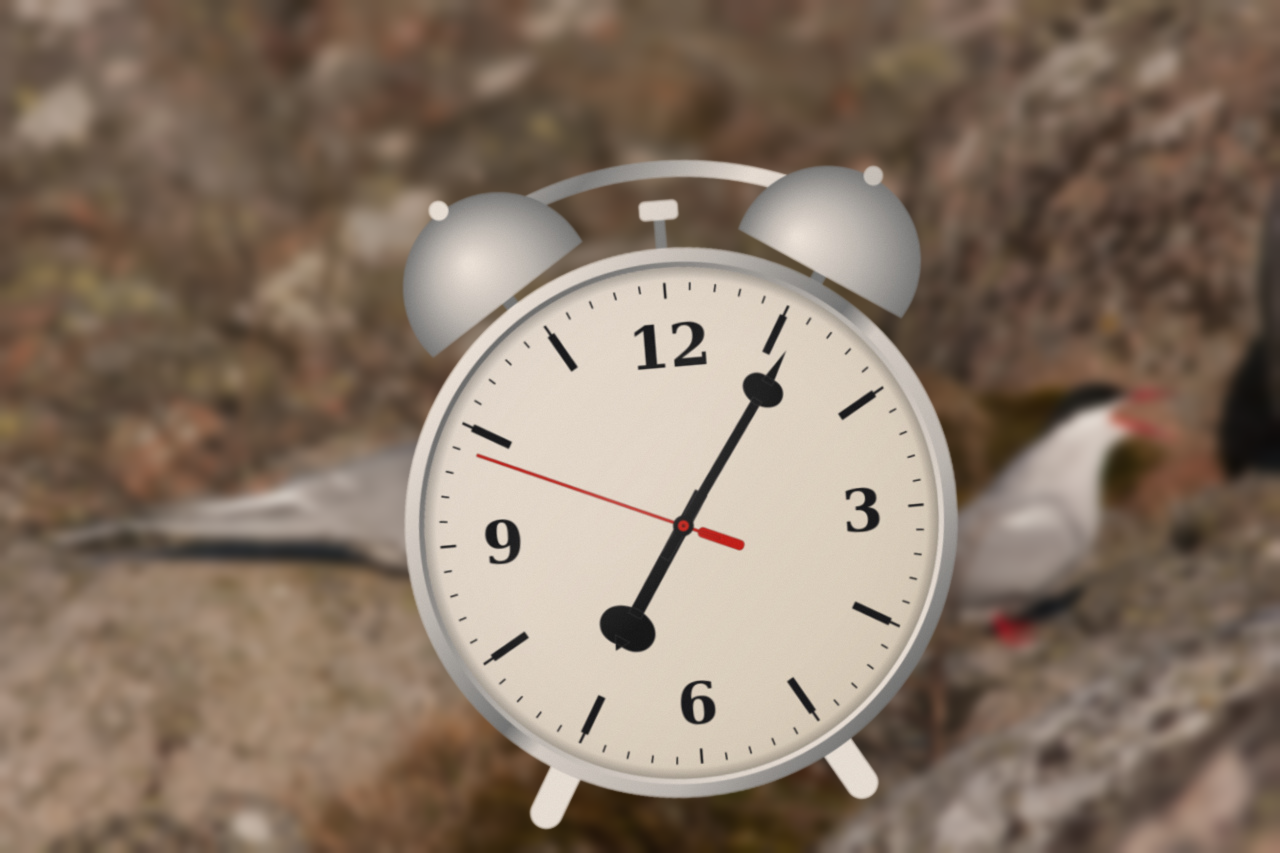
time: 7:05:49
